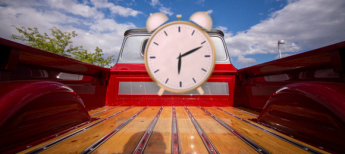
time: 6:11
